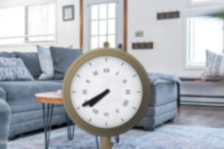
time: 7:40
